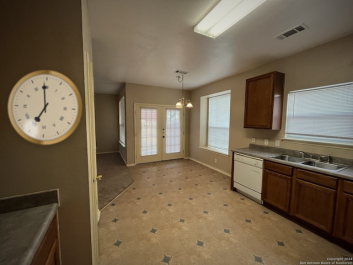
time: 6:59
